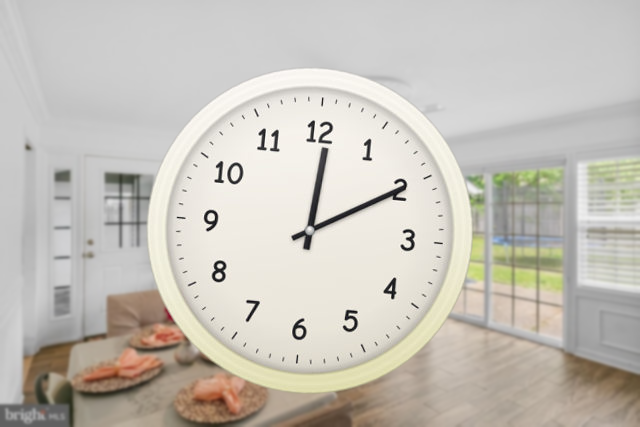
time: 12:10
